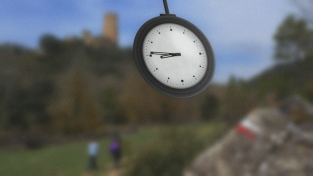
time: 8:46
